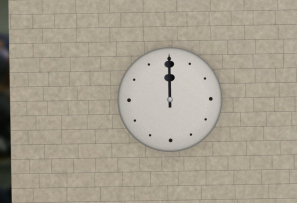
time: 12:00
